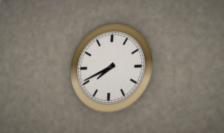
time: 7:41
